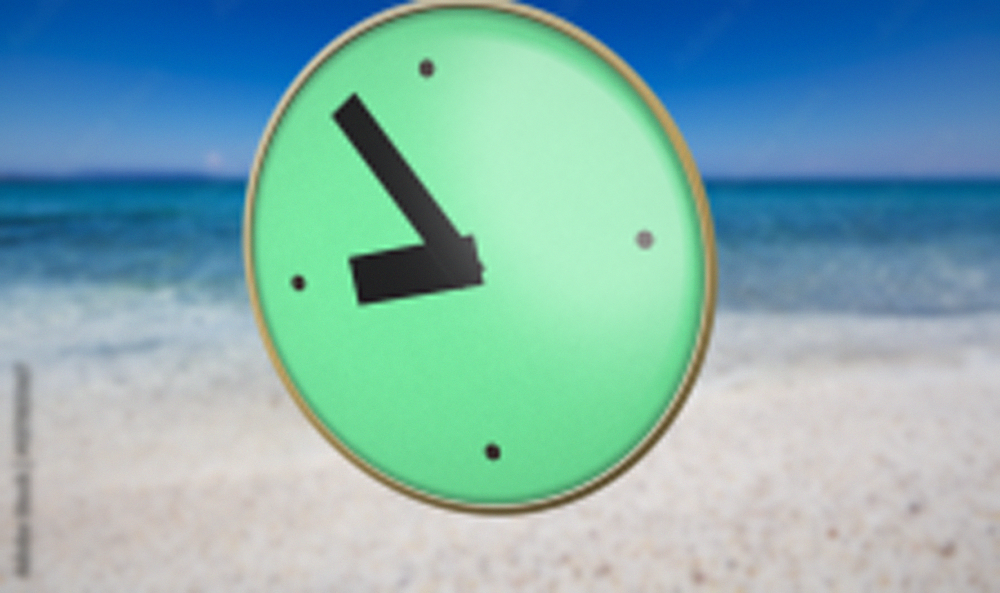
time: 8:55
